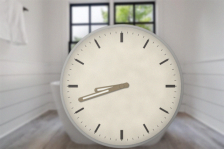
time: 8:42
